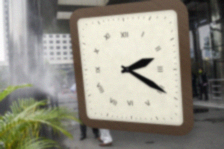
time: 2:20
